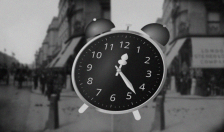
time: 12:23
